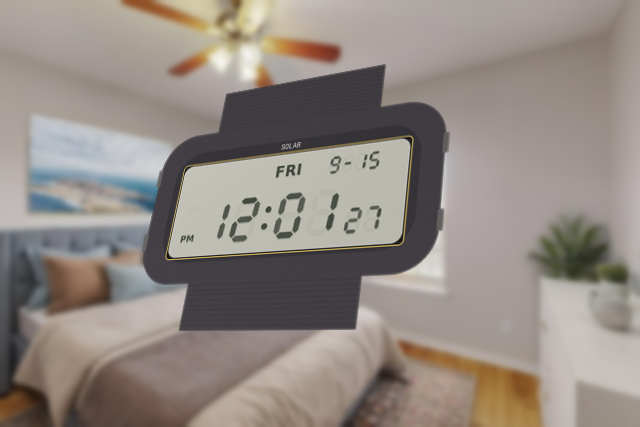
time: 12:01:27
